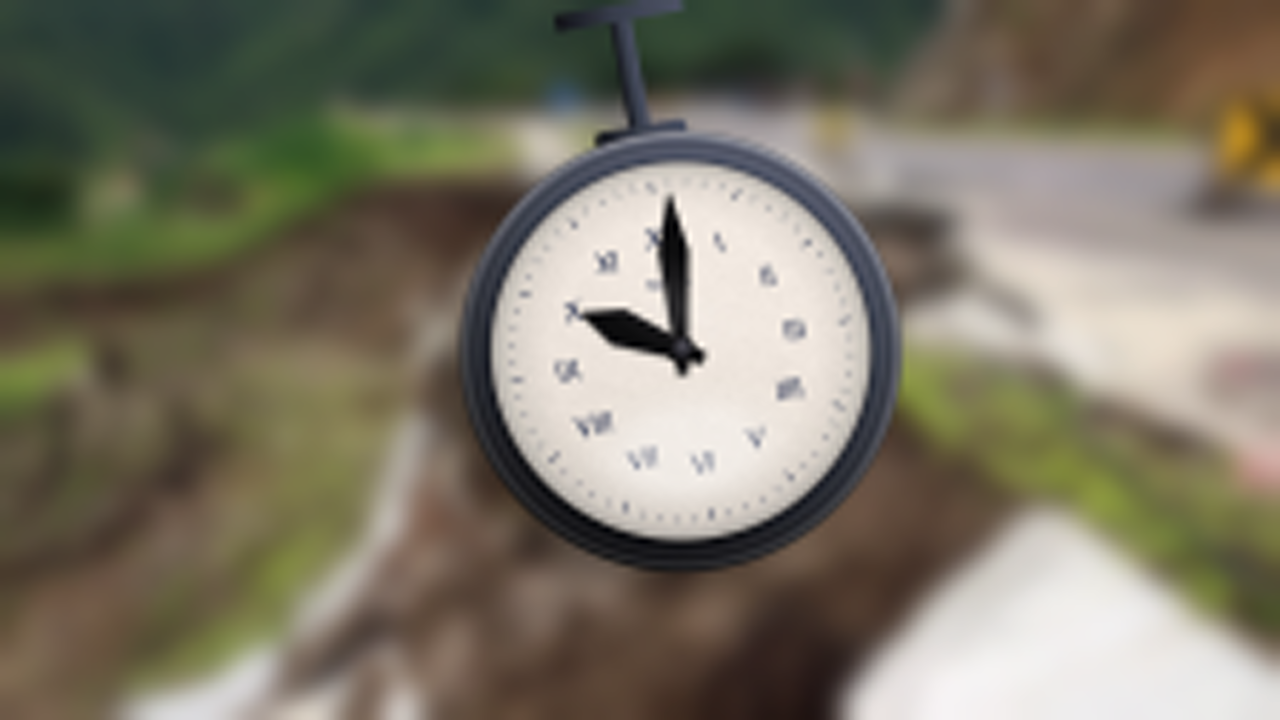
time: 10:01
